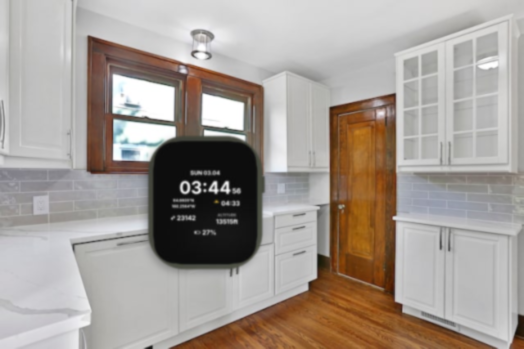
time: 3:44
